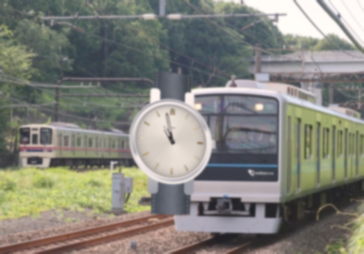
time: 10:58
